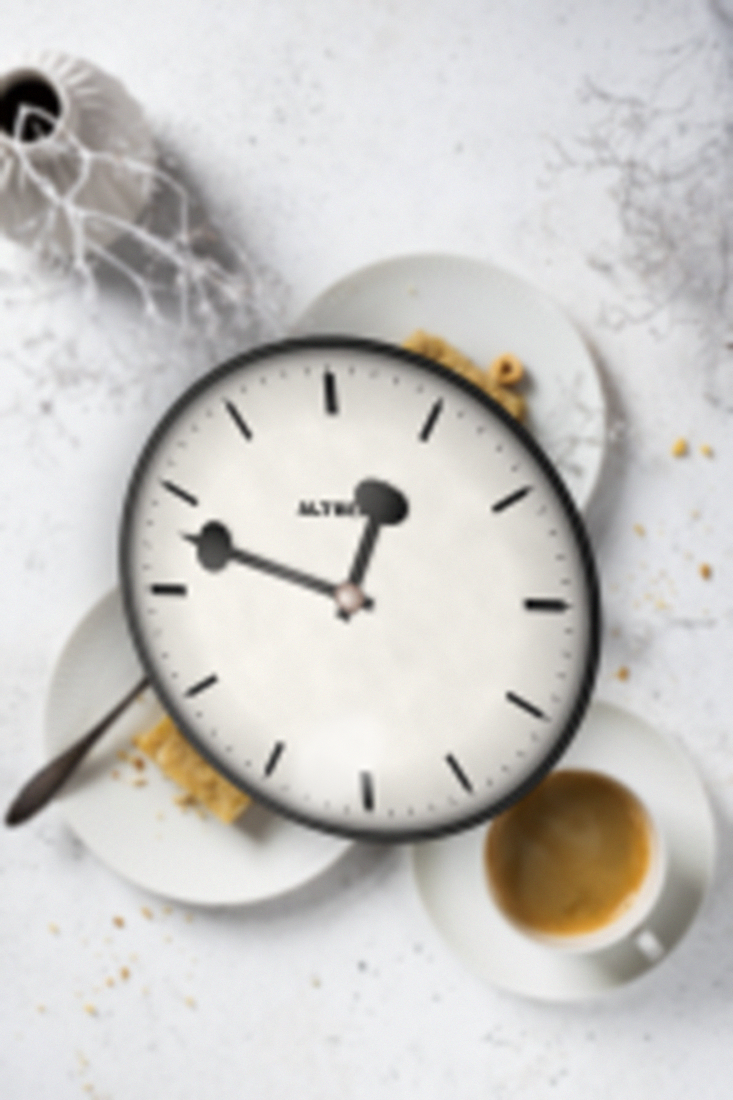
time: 12:48
